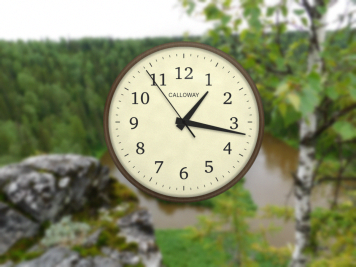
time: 1:16:54
